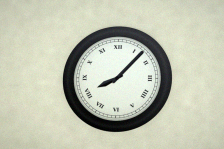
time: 8:07
